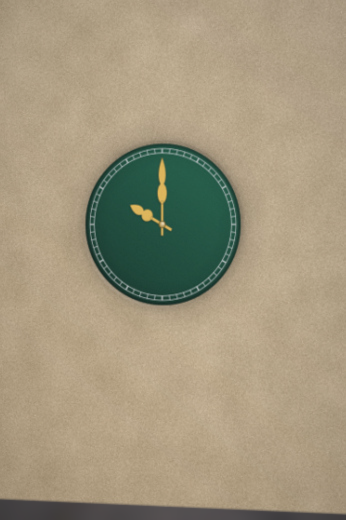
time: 10:00
